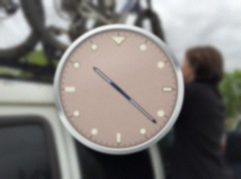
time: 10:22
